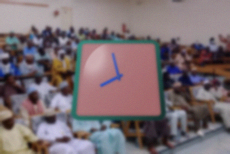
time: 7:58
